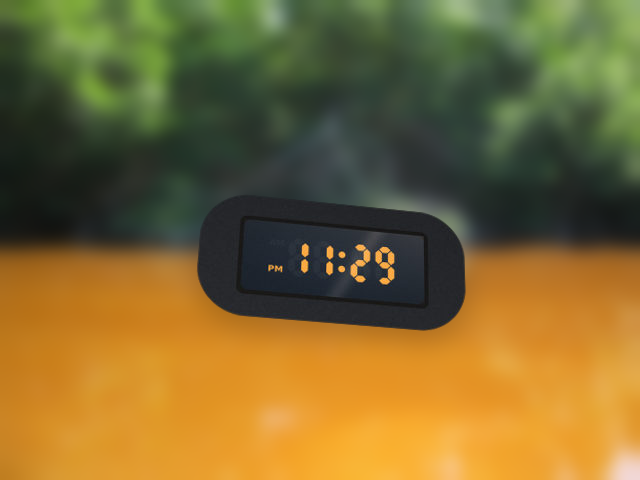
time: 11:29
